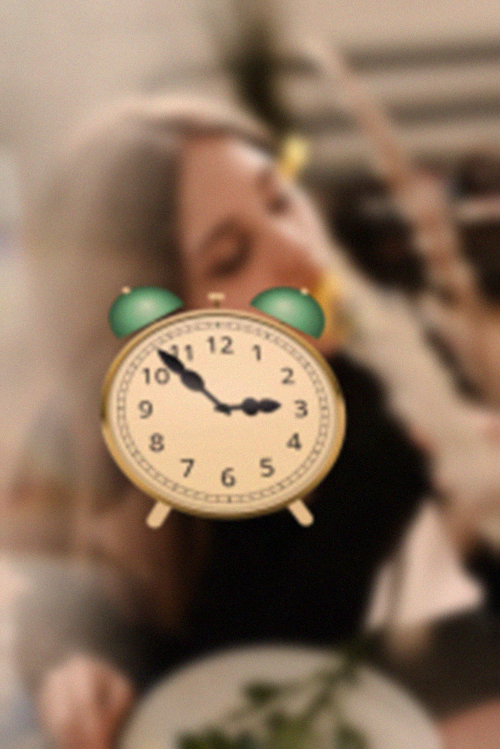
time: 2:53
